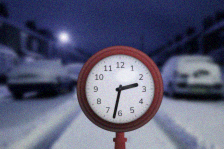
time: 2:32
